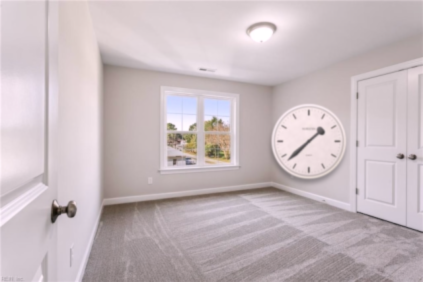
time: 1:38
